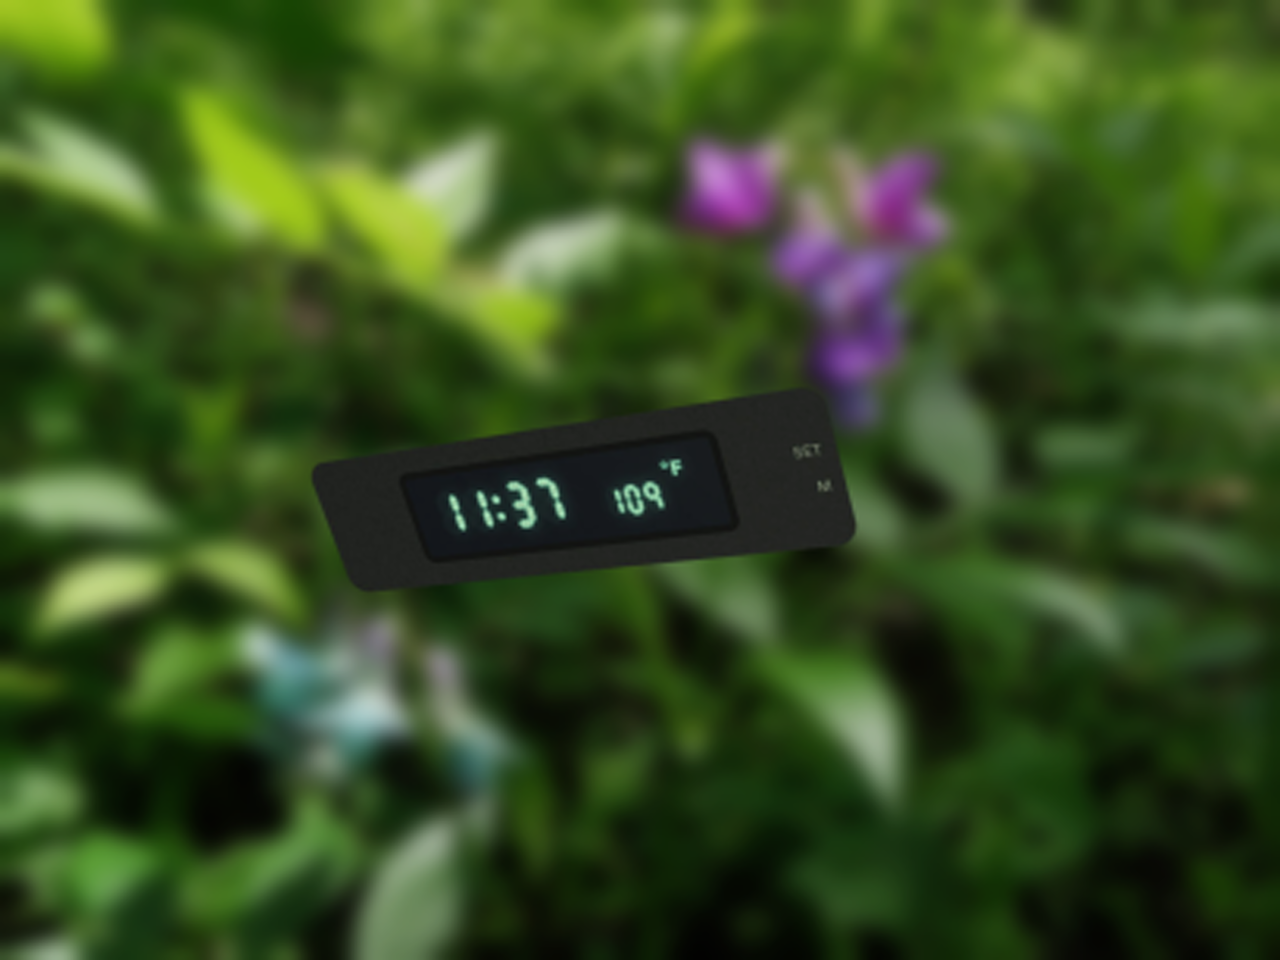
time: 11:37
